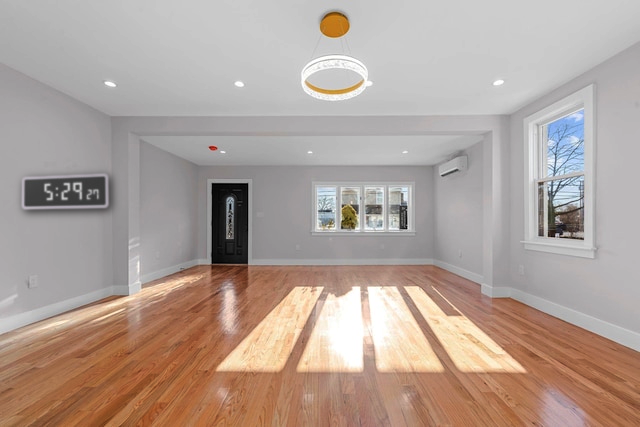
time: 5:29
